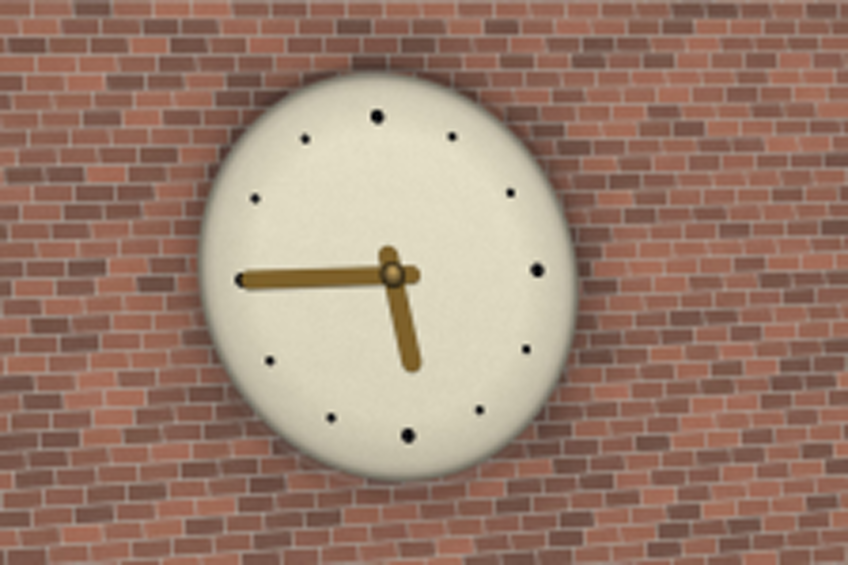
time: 5:45
